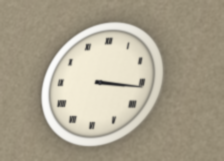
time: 3:16
